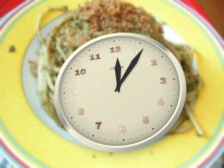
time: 12:06
